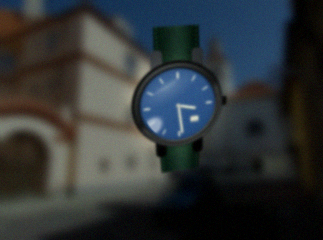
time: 3:29
